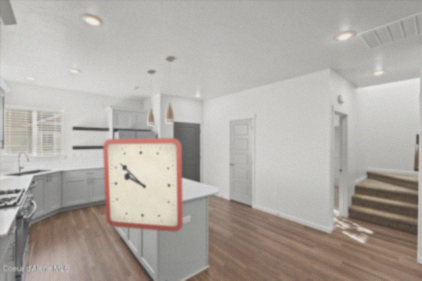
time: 9:52
